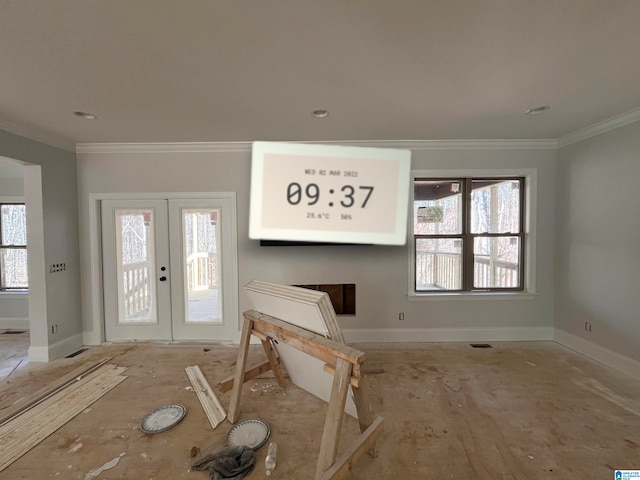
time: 9:37
